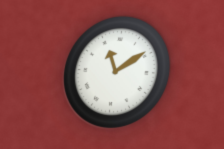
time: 11:09
